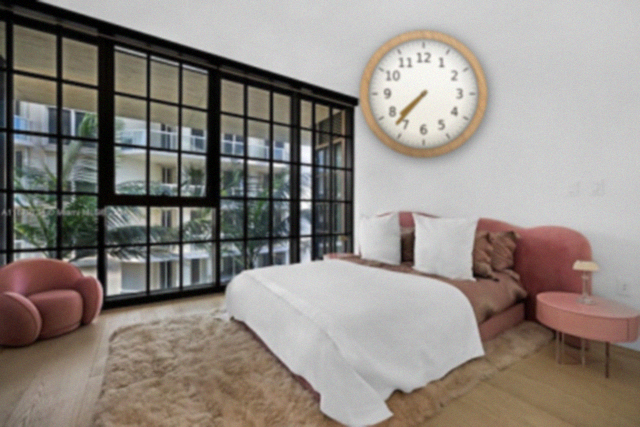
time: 7:37
